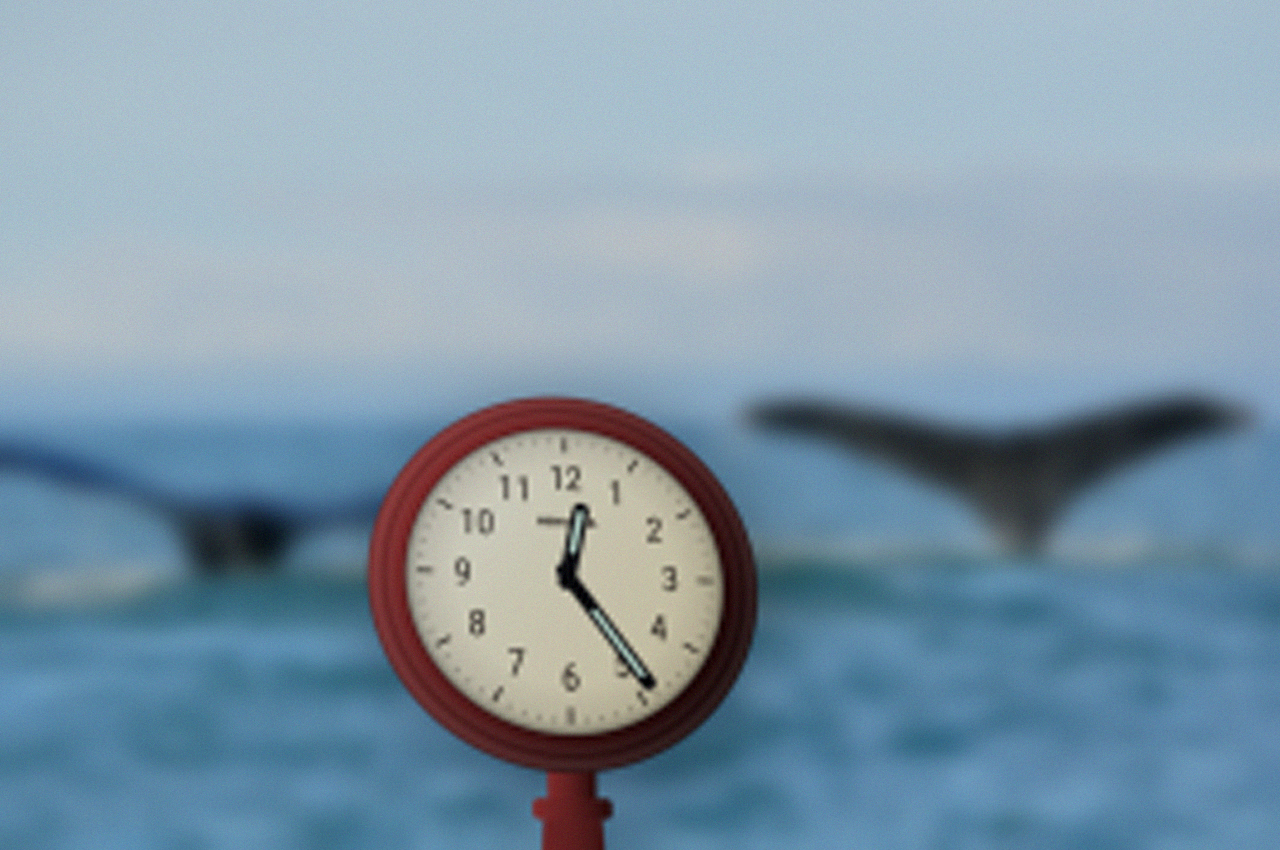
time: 12:24
